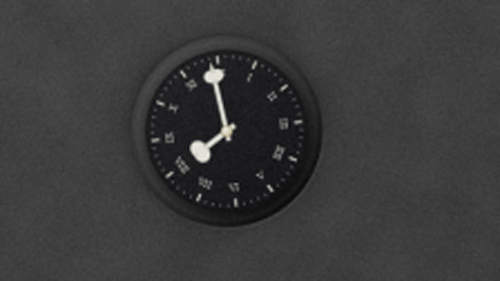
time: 7:59
